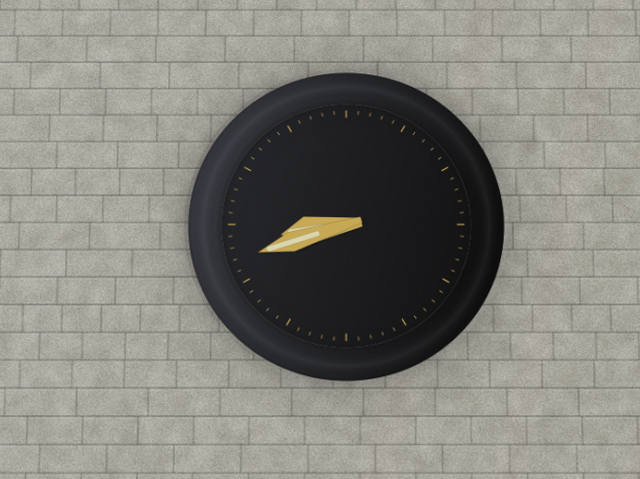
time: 8:42
